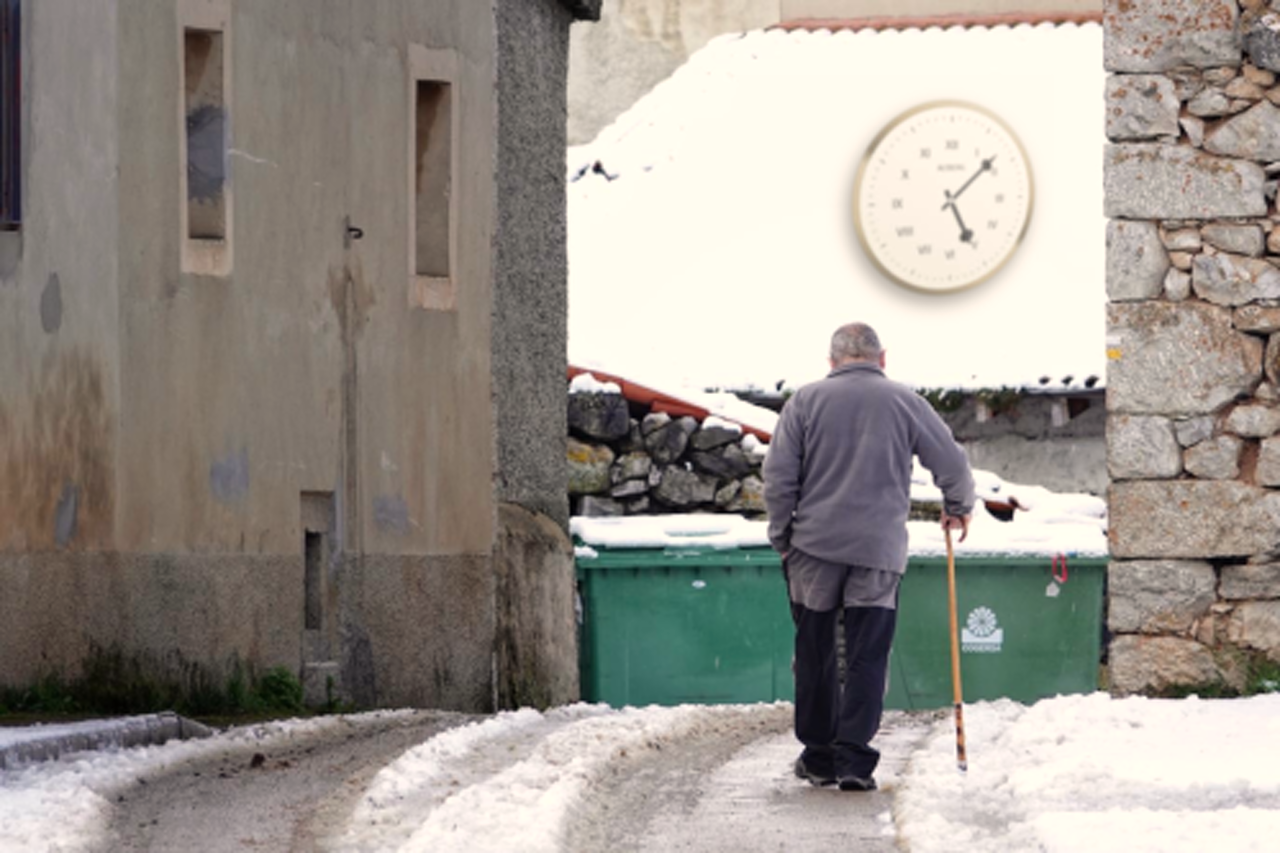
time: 5:08
